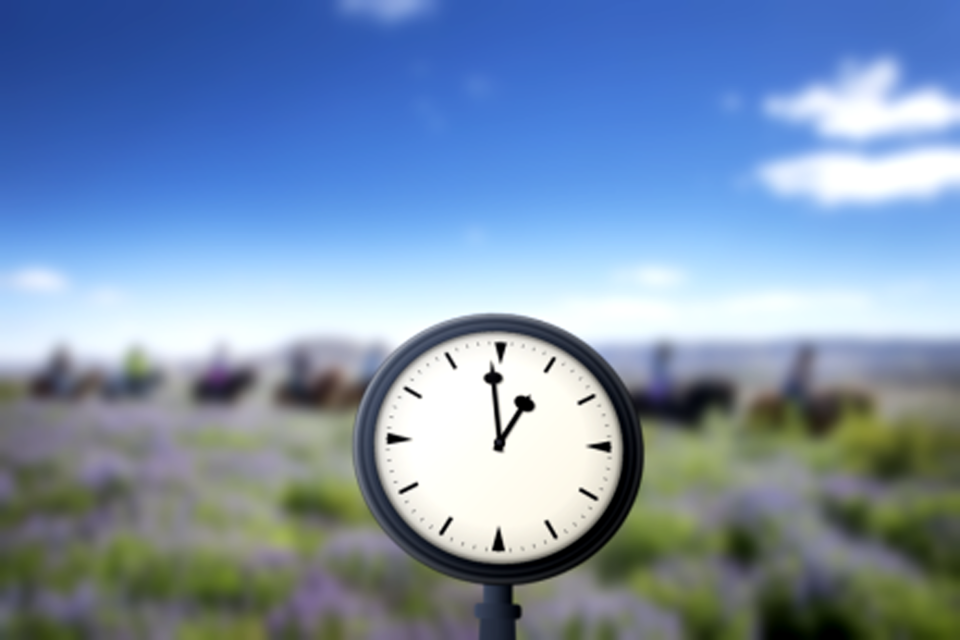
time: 12:59
